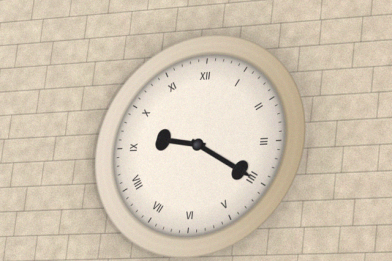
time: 9:20
